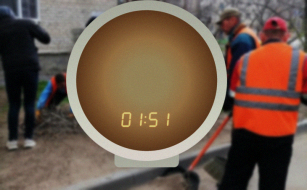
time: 1:51
